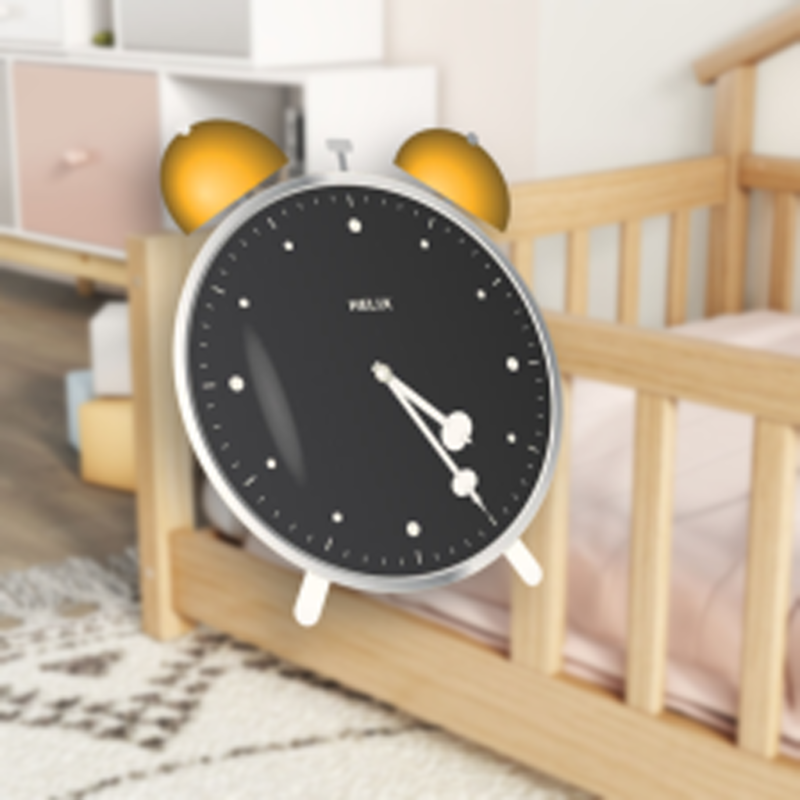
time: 4:25
